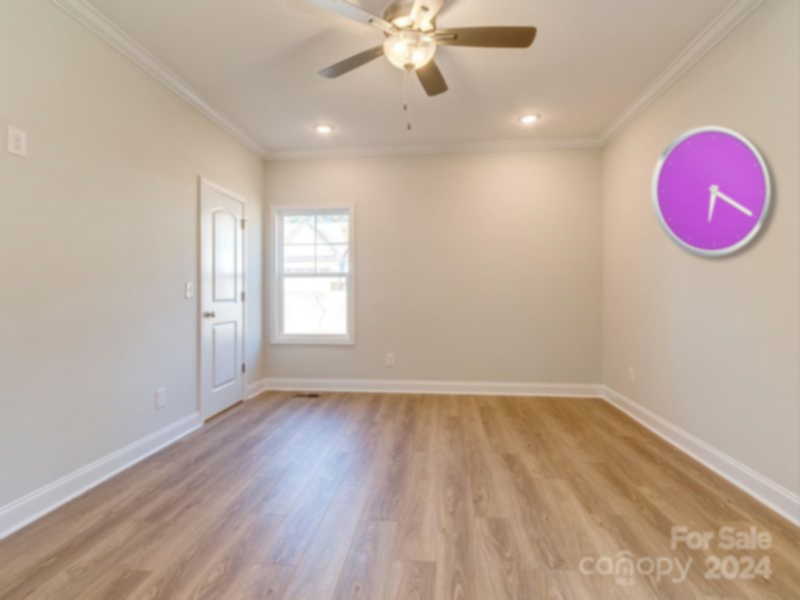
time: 6:20
